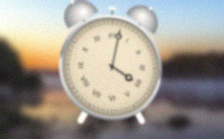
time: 4:02
